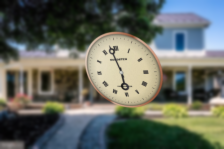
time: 5:58
